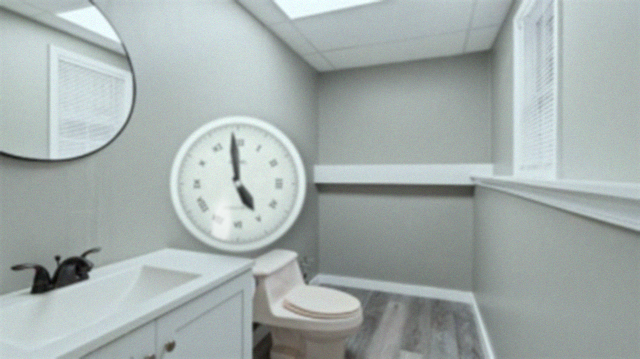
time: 4:59
